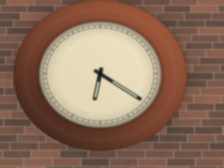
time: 6:21
